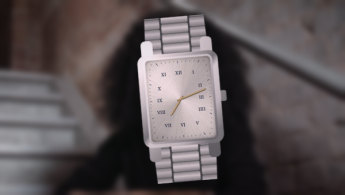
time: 7:12
